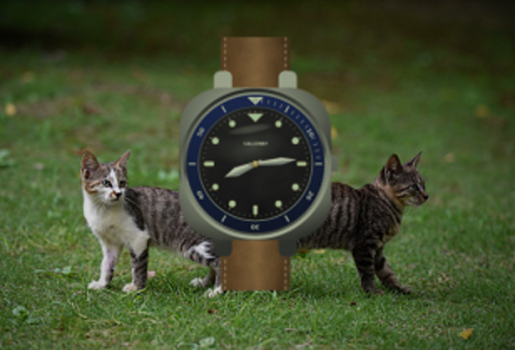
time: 8:14
